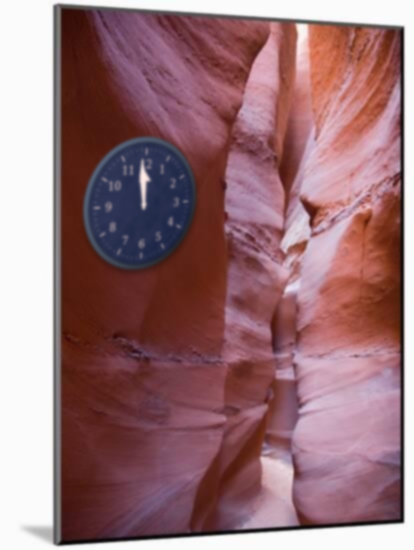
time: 11:59
